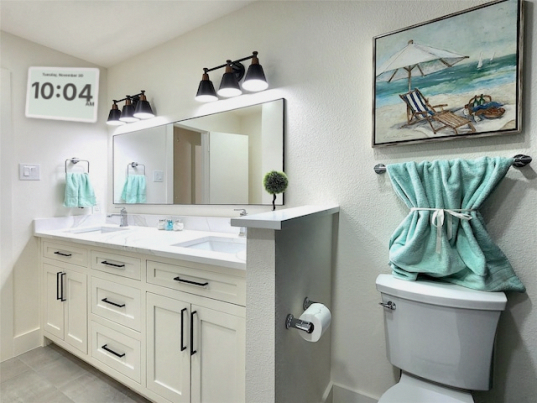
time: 10:04
